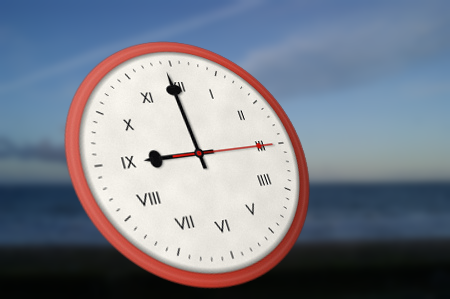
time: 8:59:15
